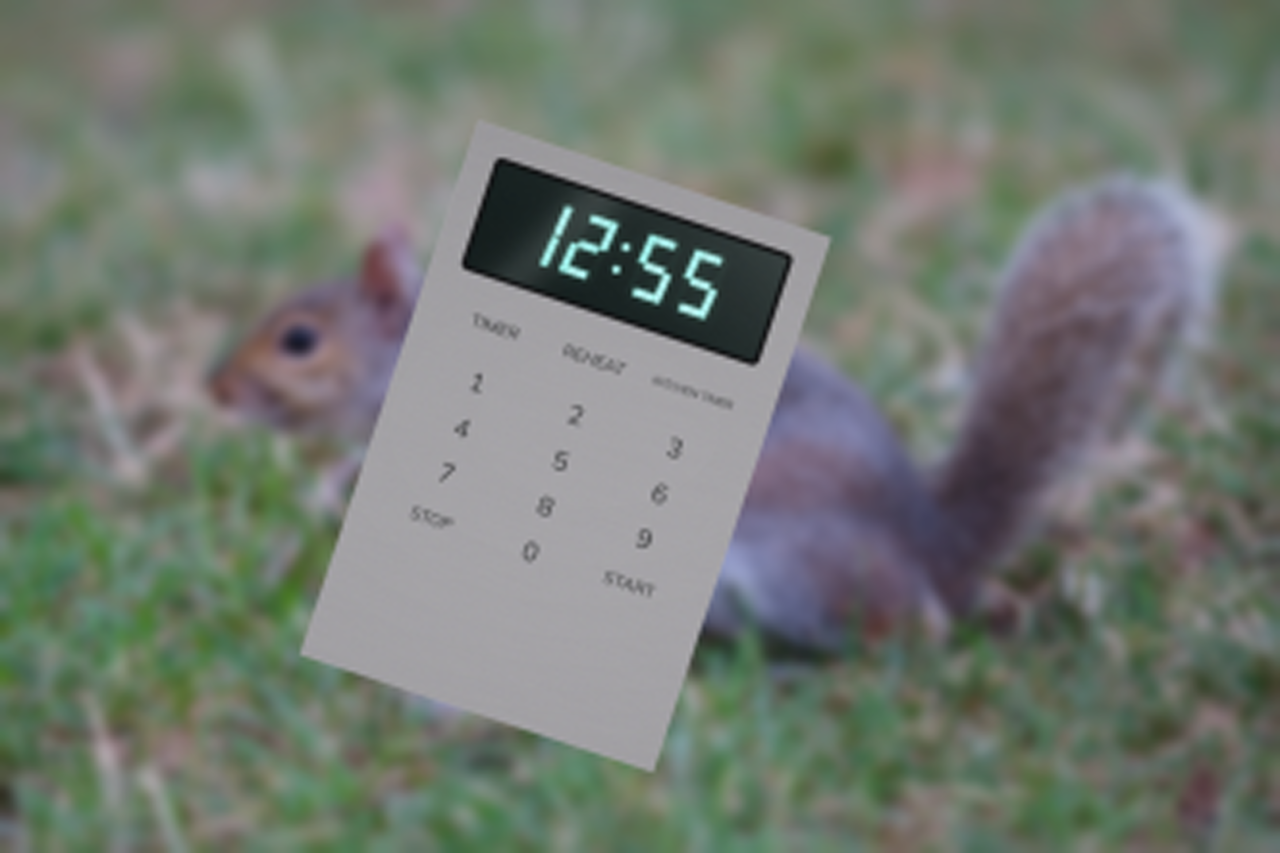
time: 12:55
